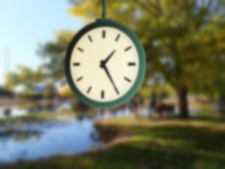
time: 1:25
